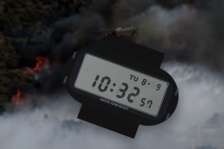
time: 10:32:57
